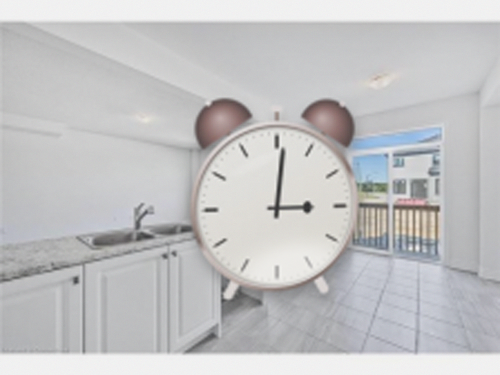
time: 3:01
